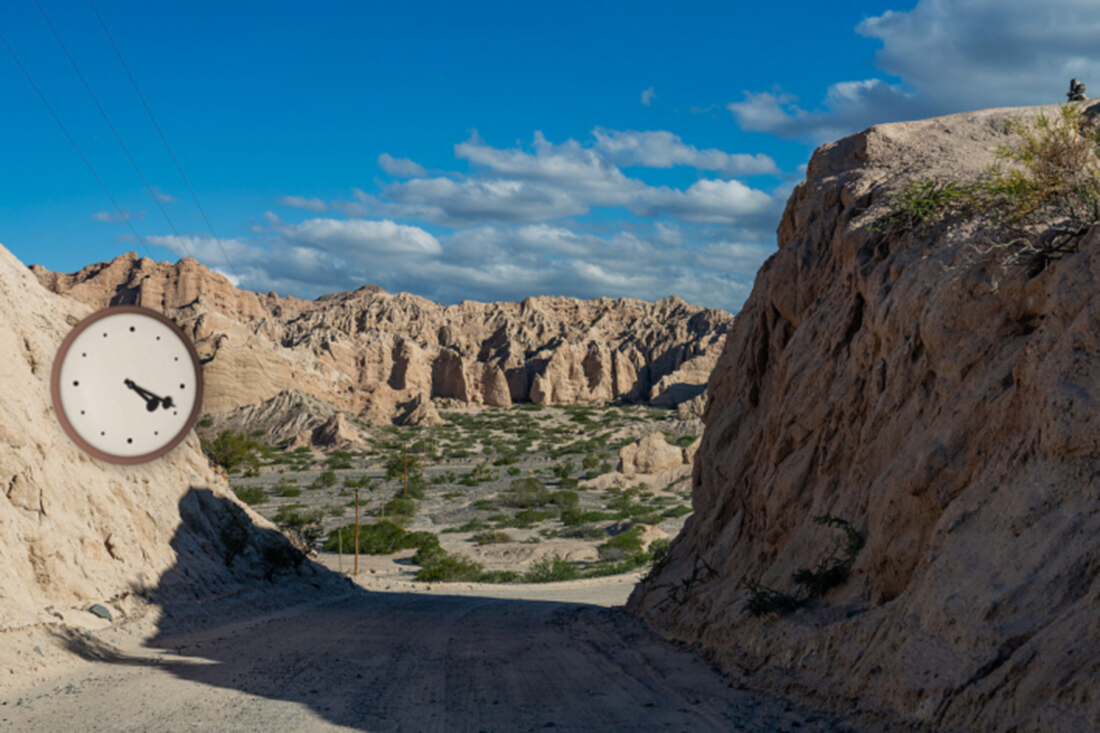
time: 4:19
